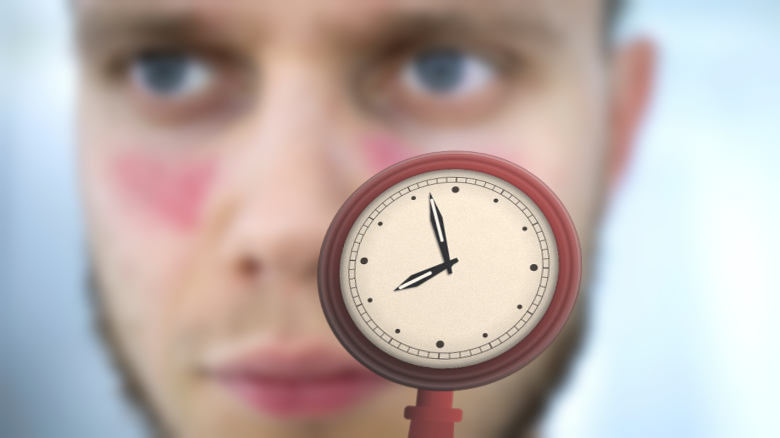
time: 7:57
